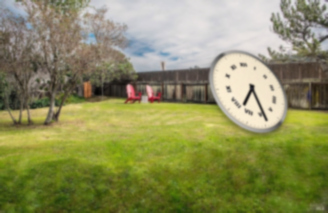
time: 7:29
